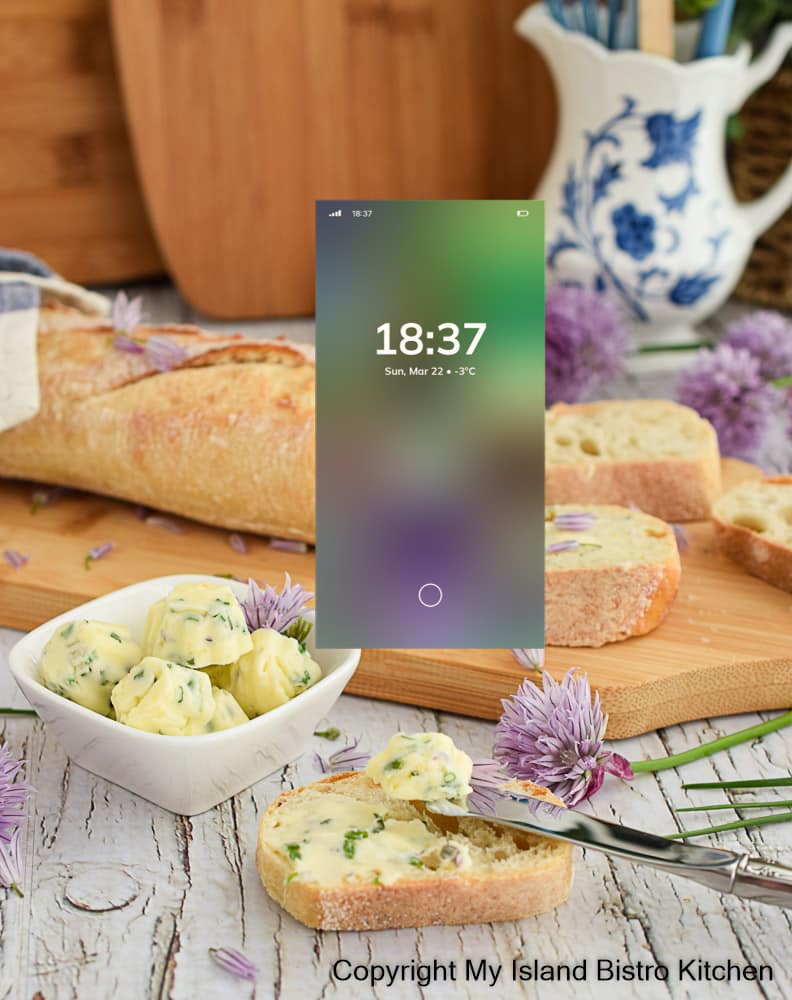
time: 18:37
